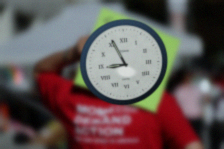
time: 8:56
